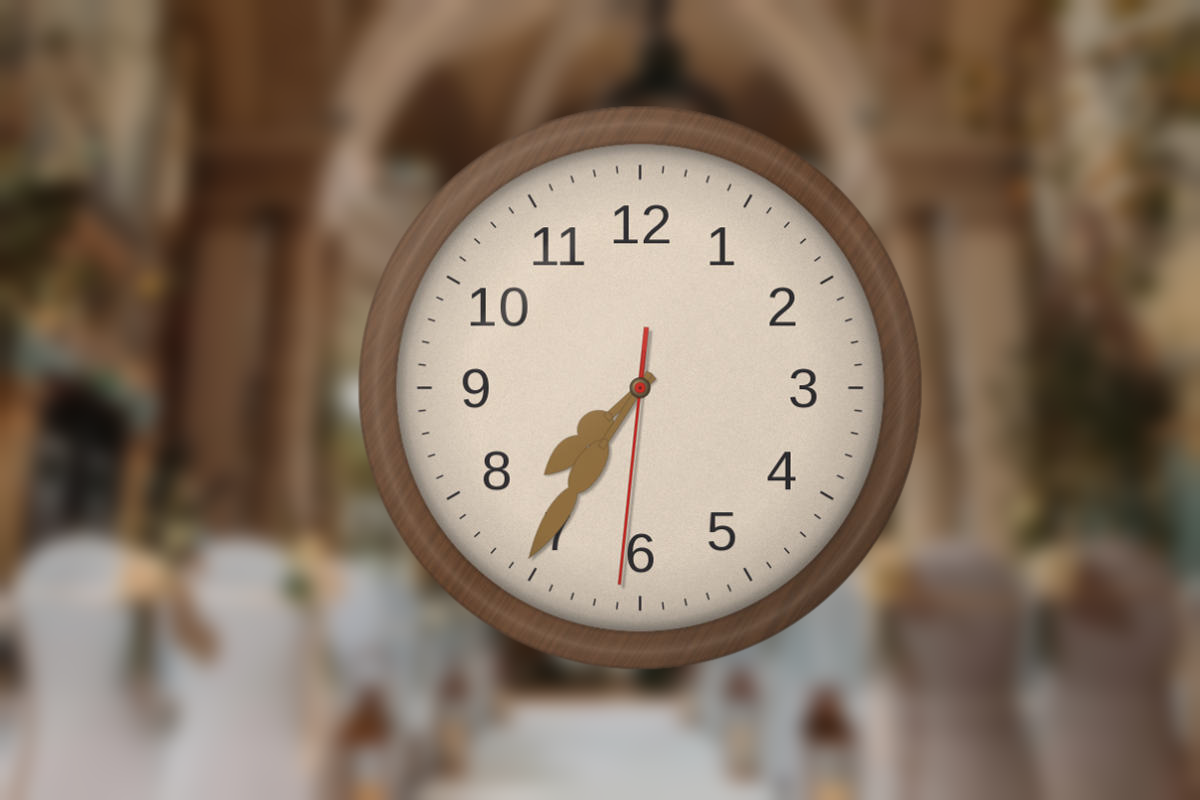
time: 7:35:31
